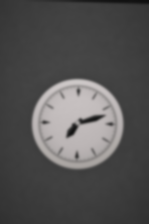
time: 7:12
